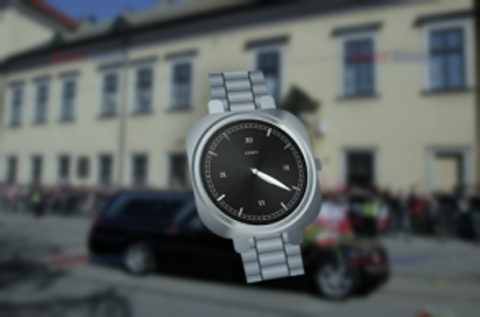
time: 4:21
